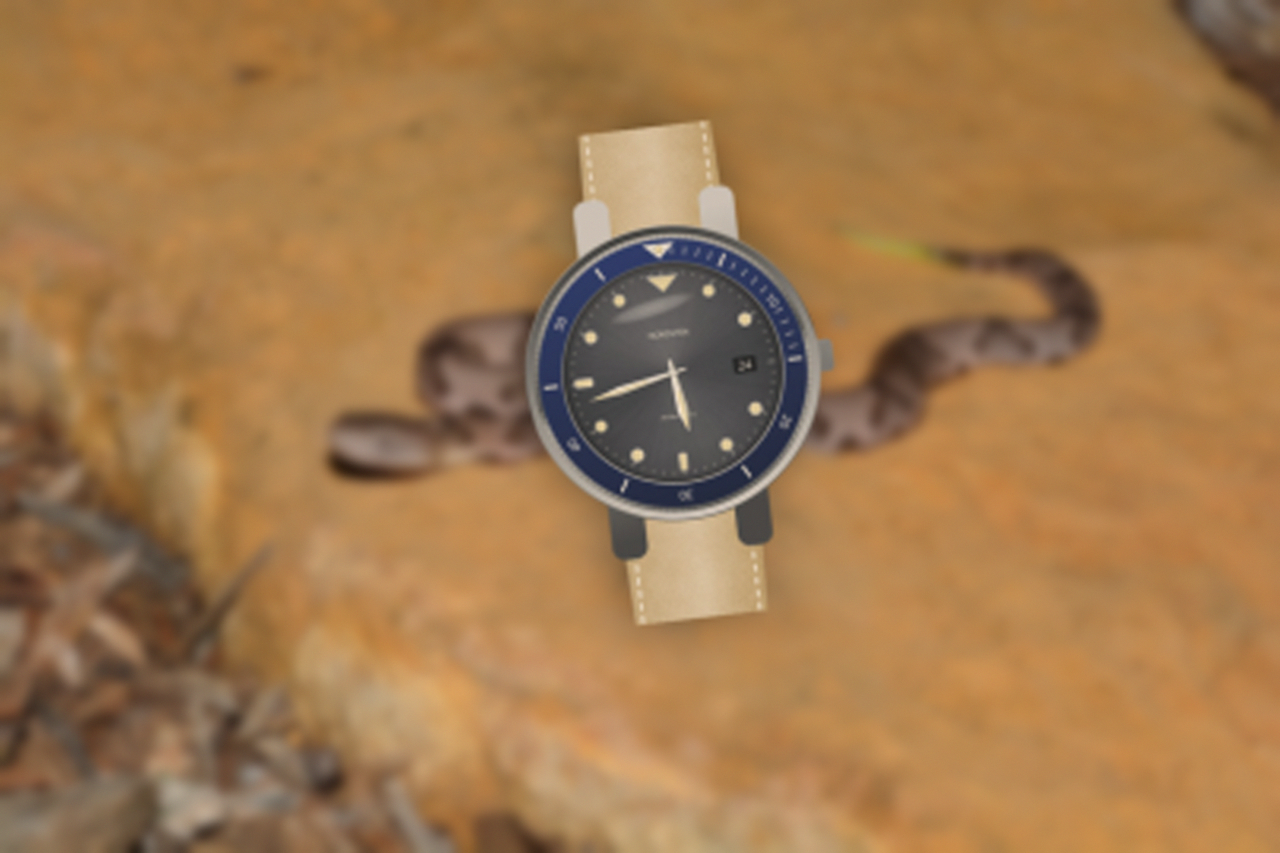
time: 5:43
